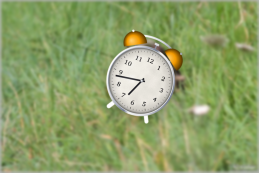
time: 6:43
